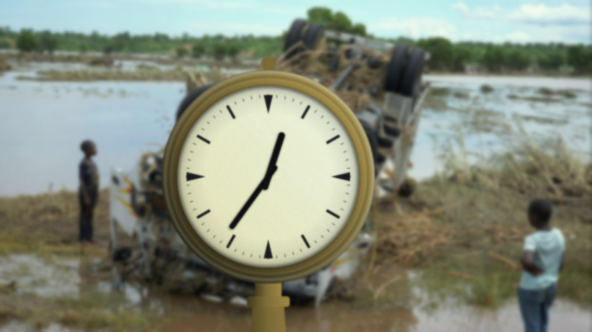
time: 12:36
